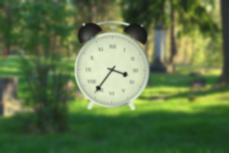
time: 3:36
